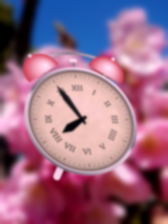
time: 7:55
